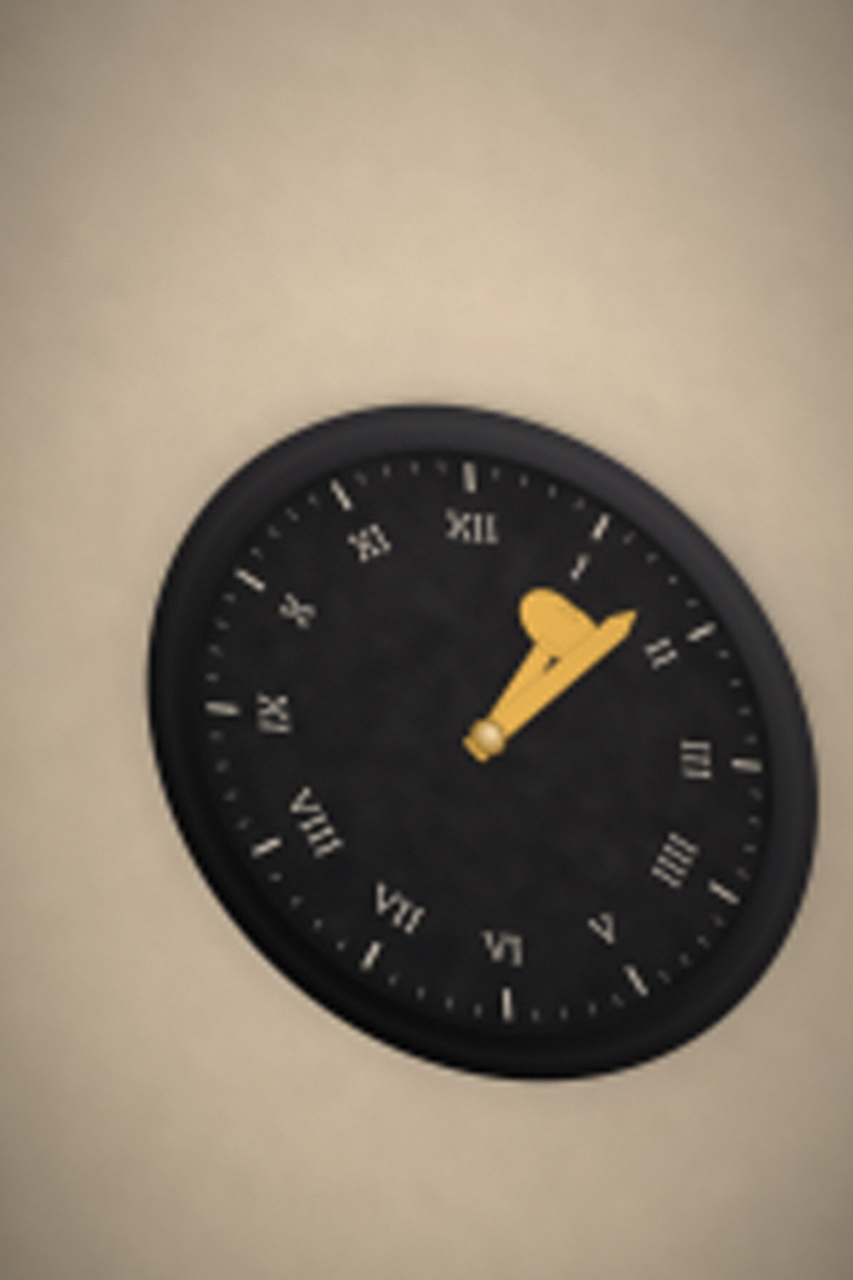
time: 1:08
